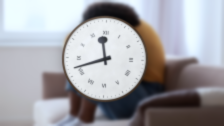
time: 11:42
